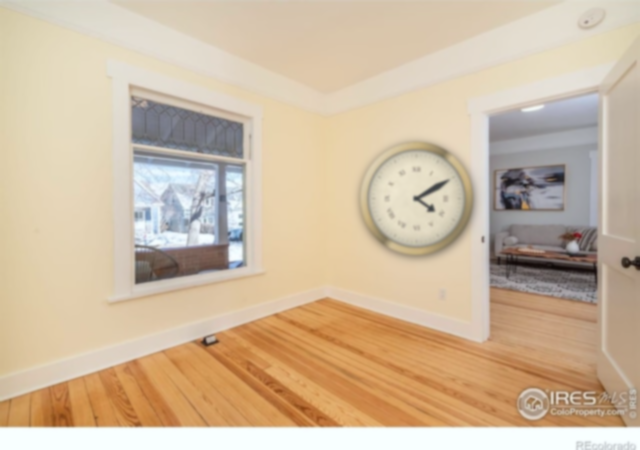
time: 4:10
